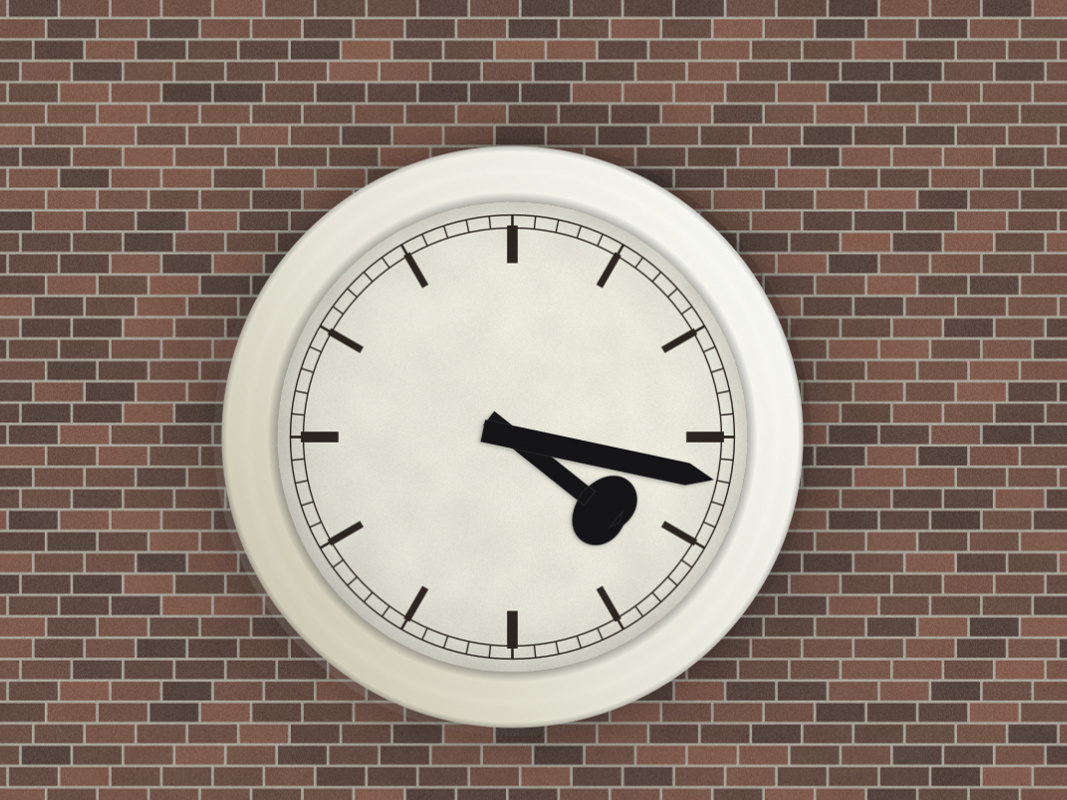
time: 4:17
